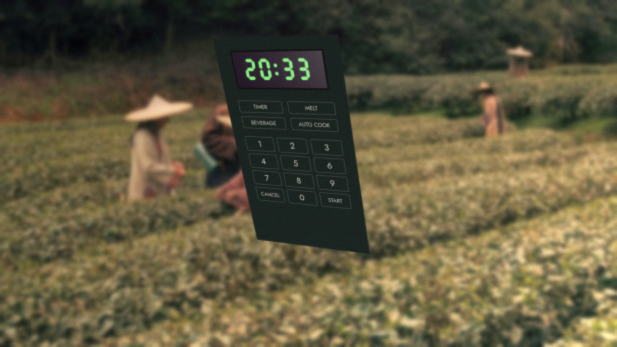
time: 20:33
